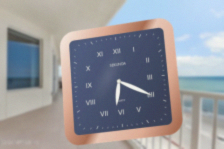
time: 6:20
